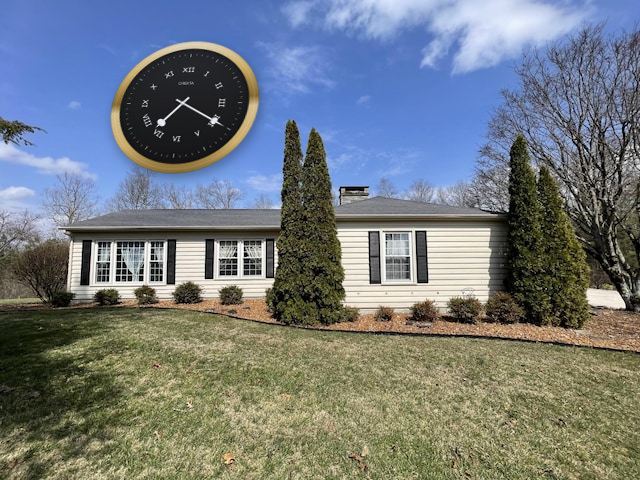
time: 7:20
